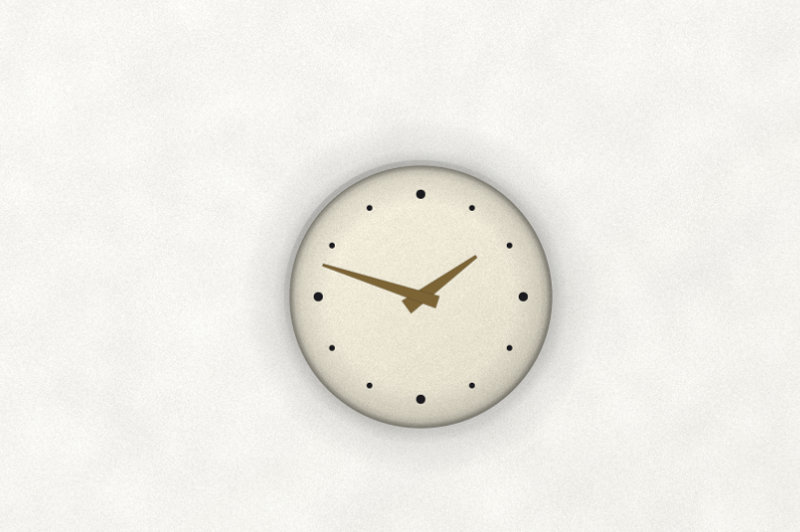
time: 1:48
